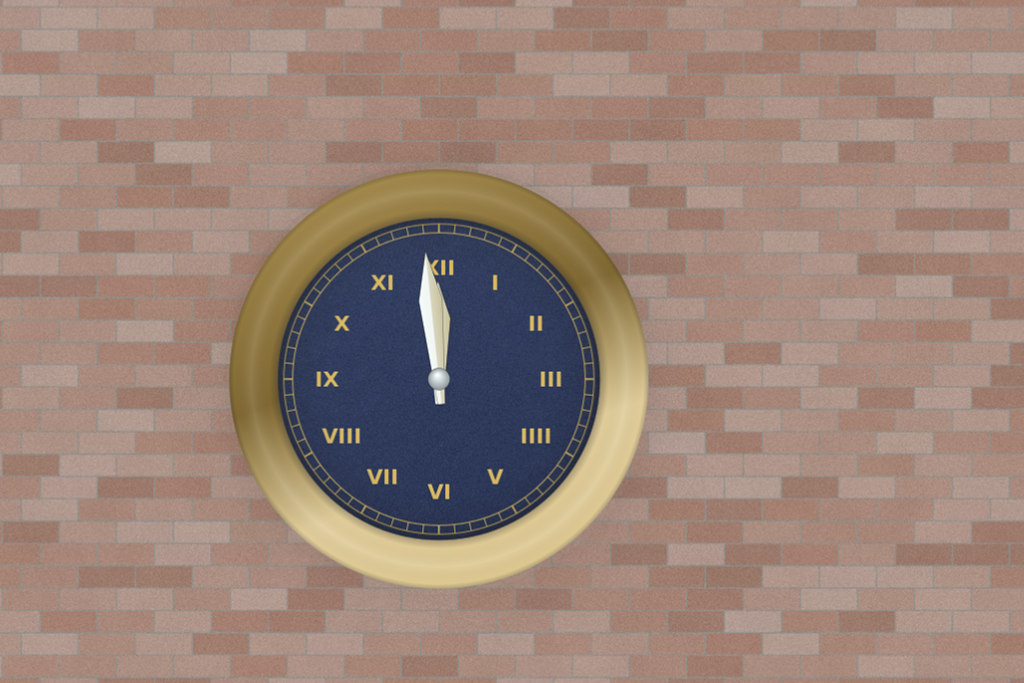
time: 11:59
